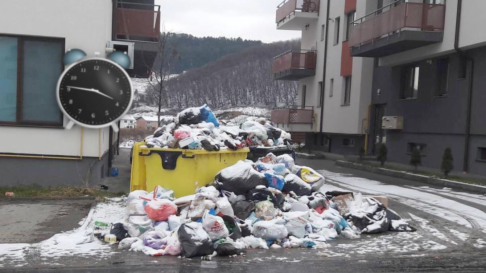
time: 3:46
